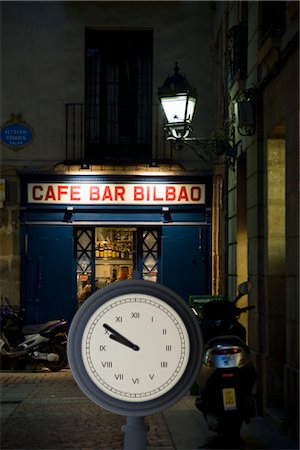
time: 9:51
